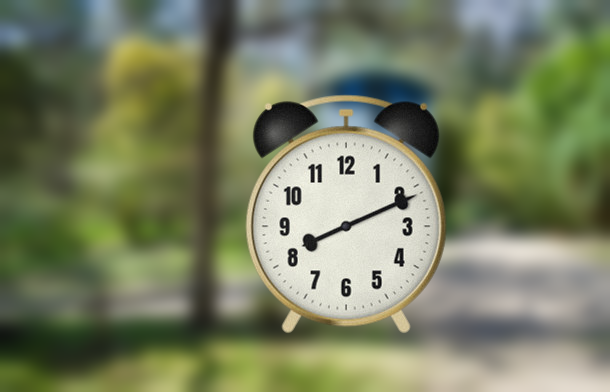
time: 8:11
